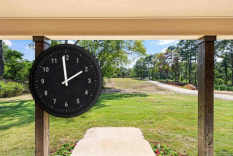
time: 1:59
